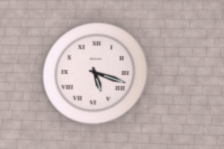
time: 5:18
